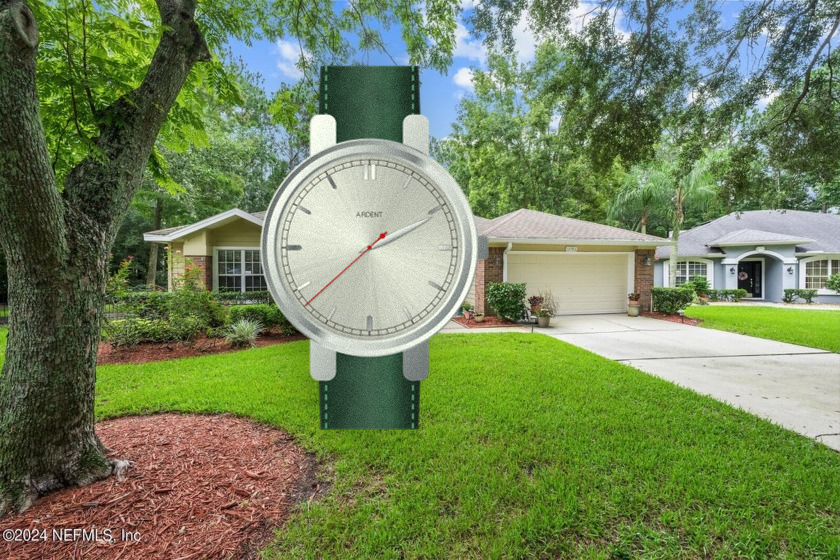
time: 2:10:38
